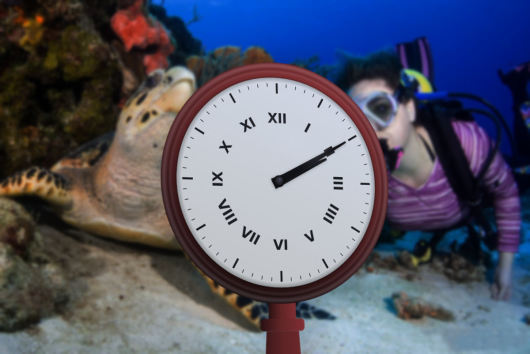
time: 2:10
